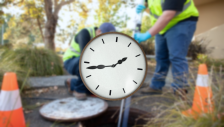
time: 1:43
